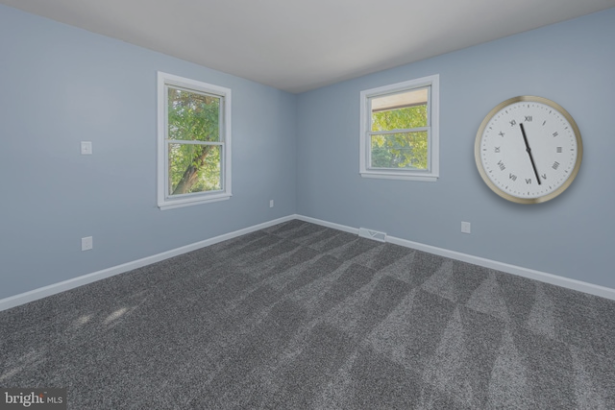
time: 11:27
